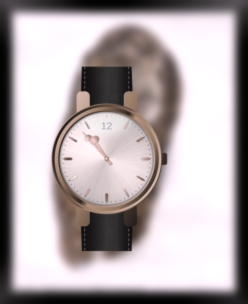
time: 10:53
